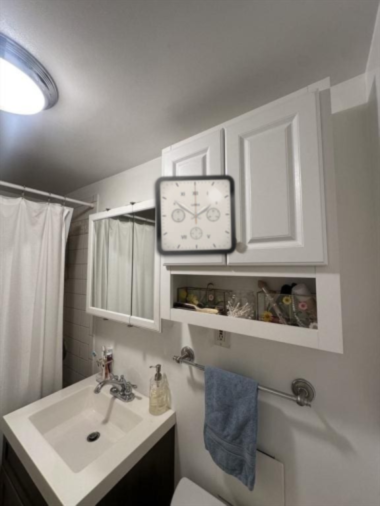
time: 1:51
